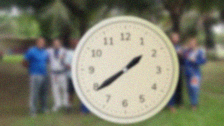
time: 1:39
